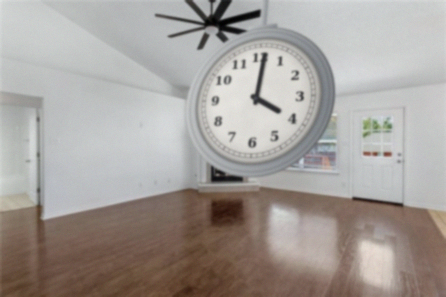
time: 4:01
